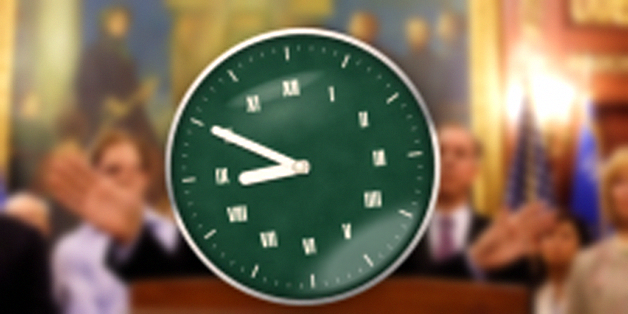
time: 8:50
